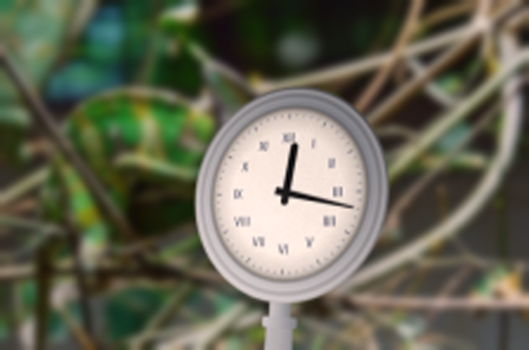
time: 12:17
